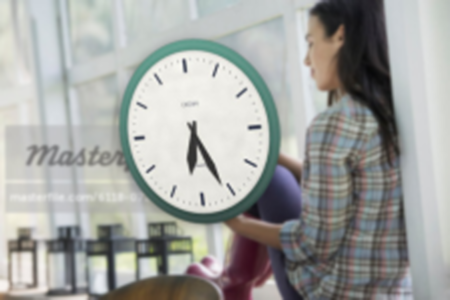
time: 6:26
